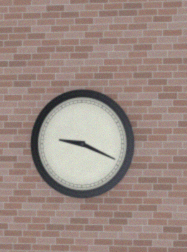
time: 9:19
